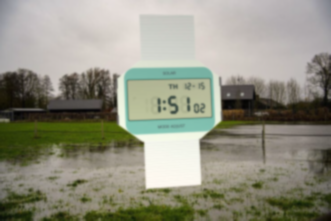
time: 1:51
